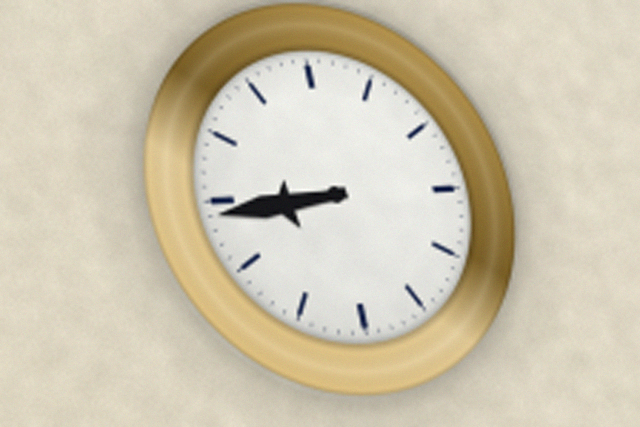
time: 8:44
